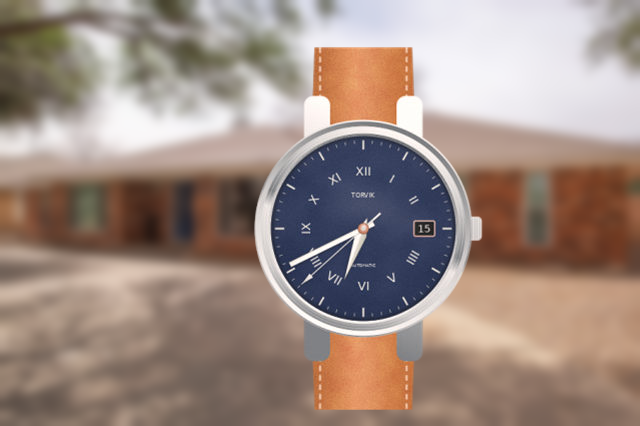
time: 6:40:38
